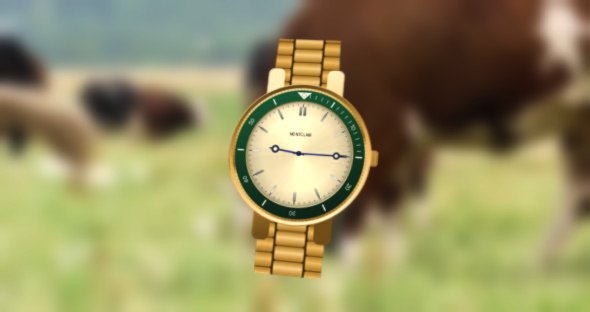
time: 9:15
